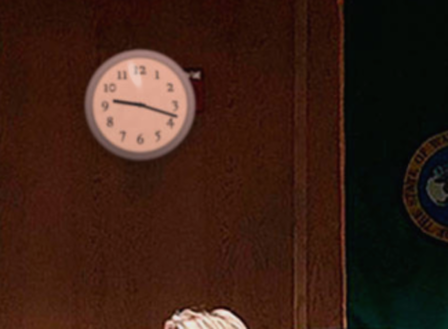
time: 9:18
